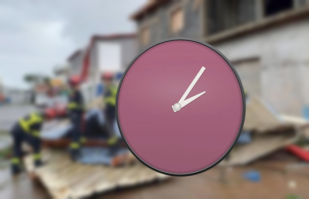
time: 2:06
